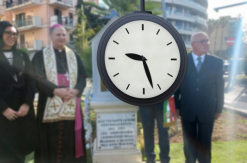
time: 9:27
